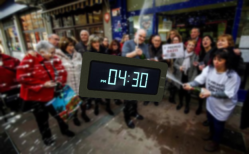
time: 4:30
